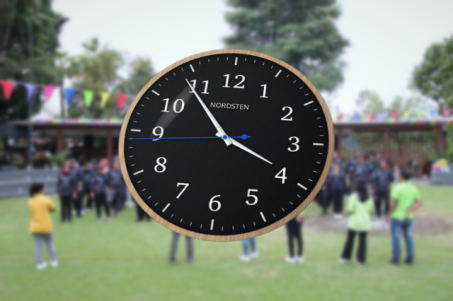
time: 3:53:44
